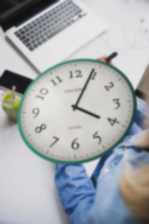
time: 4:04
